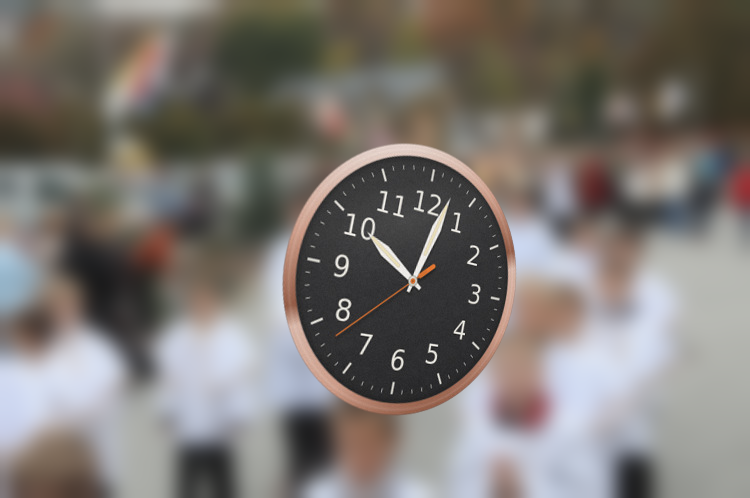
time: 10:02:38
